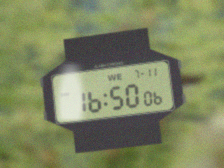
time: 16:50:06
